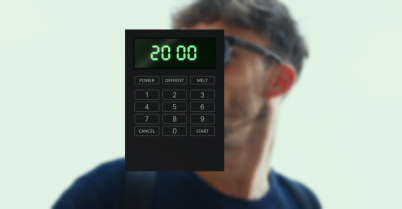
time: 20:00
